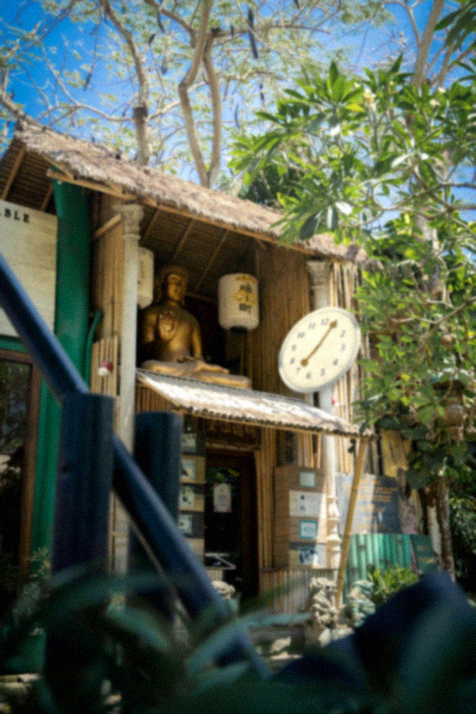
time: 7:04
